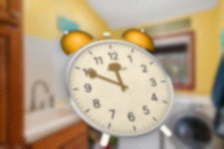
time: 11:50
